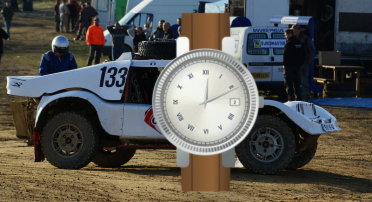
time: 12:11
